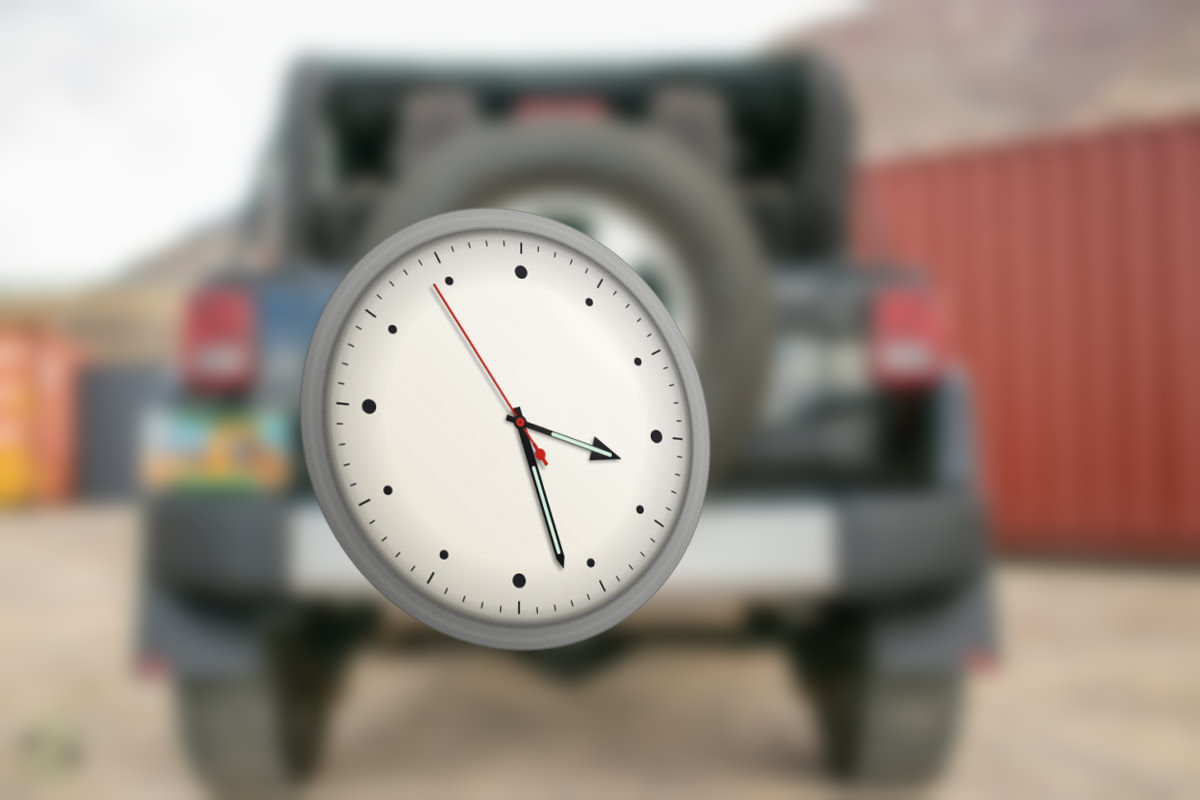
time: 3:26:54
